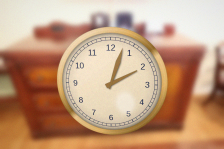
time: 2:03
